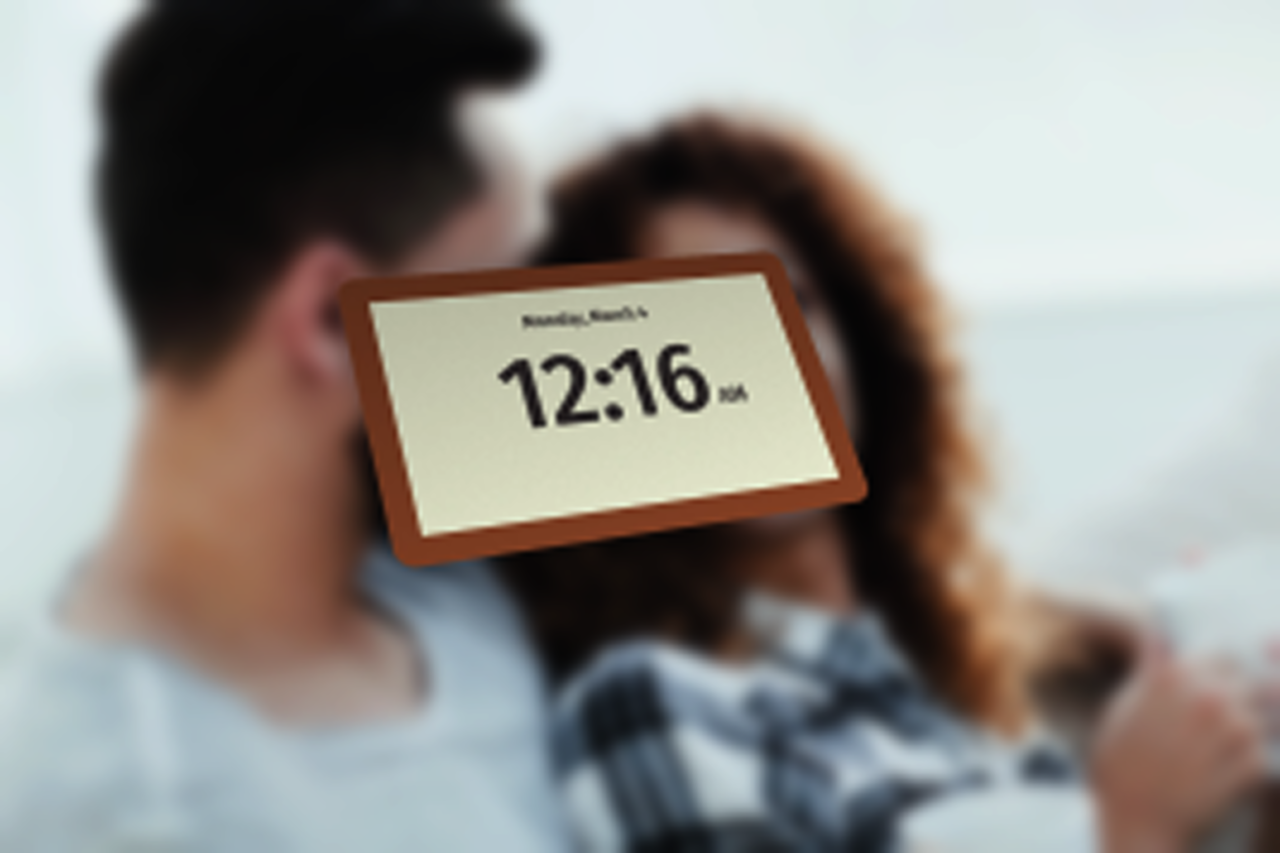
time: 12:16
